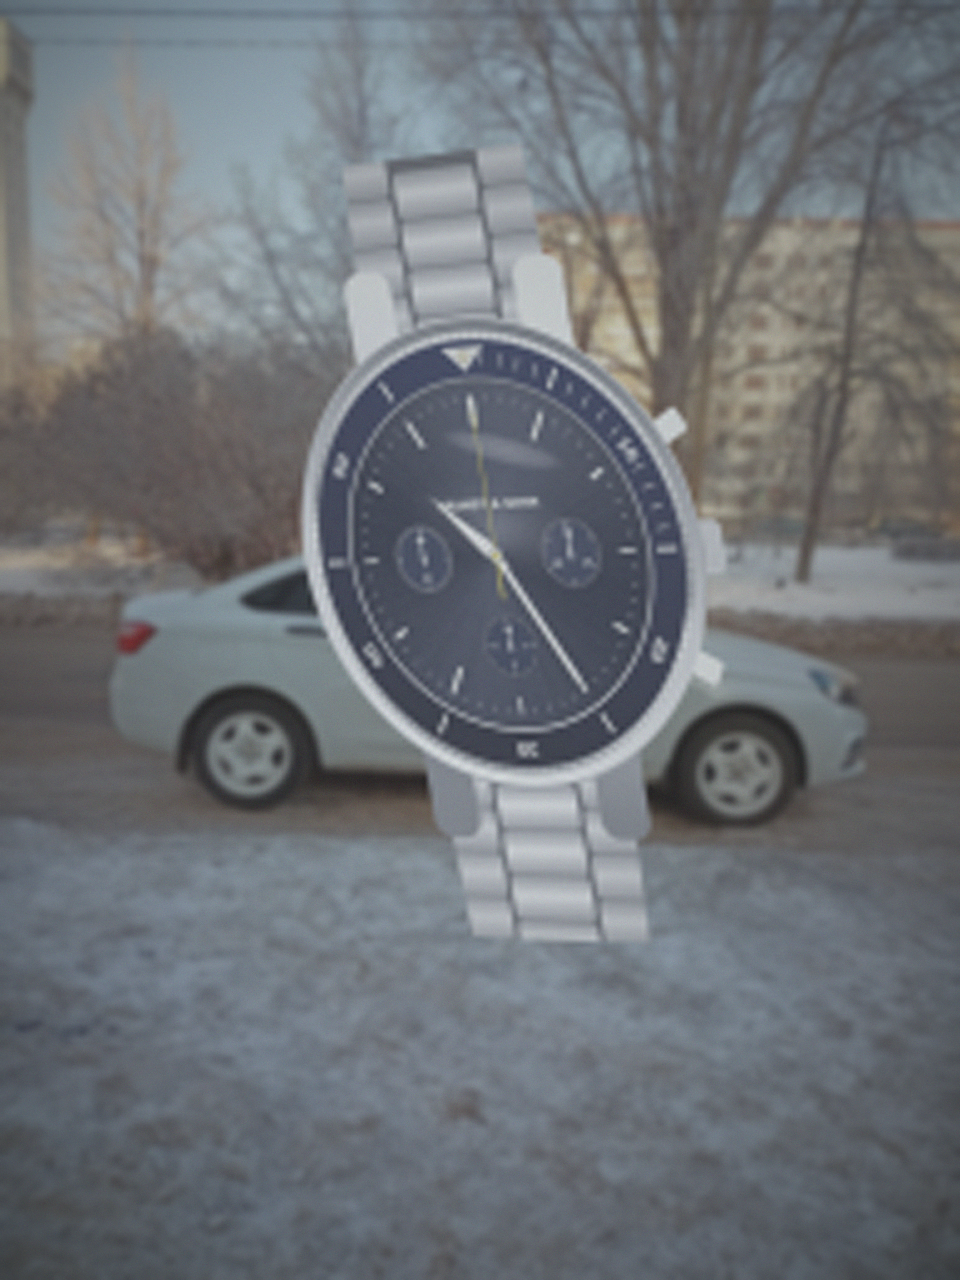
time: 10:25
